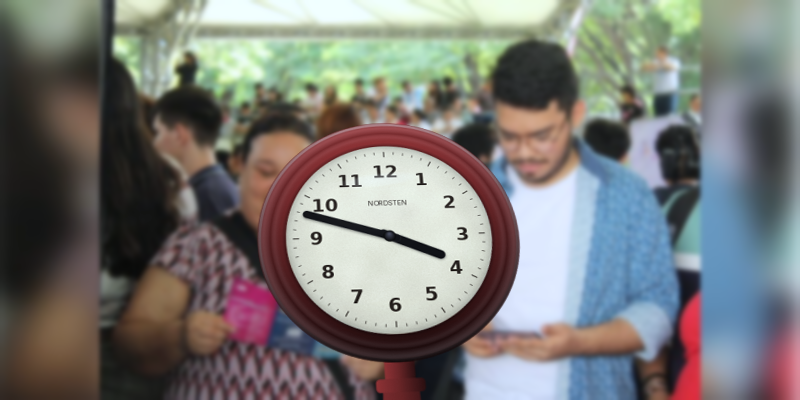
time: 3:48
